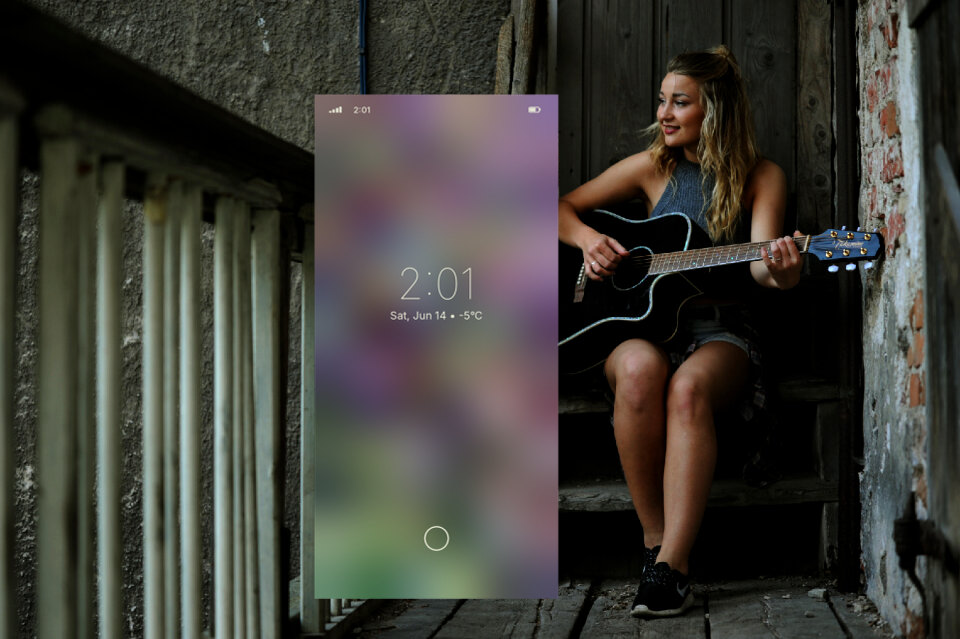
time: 2:01
